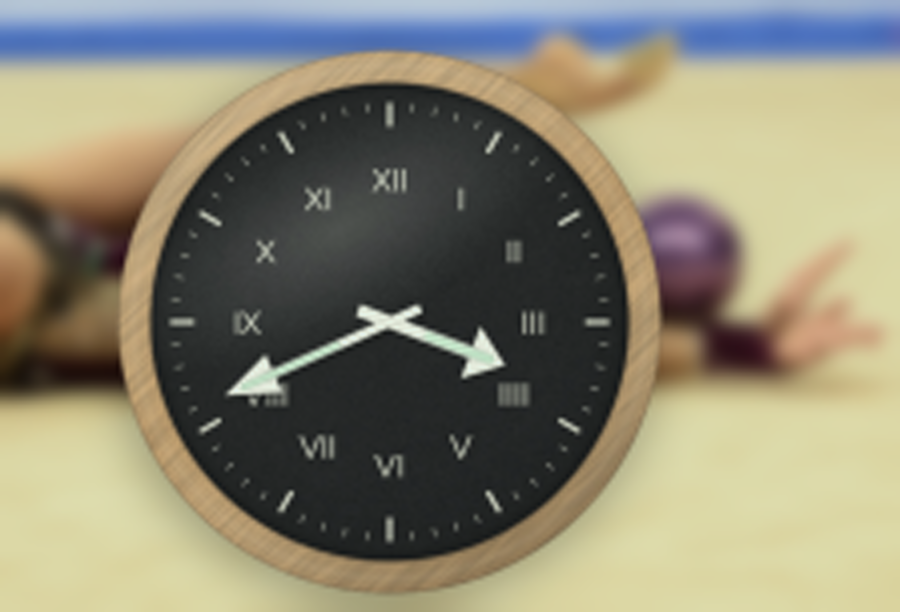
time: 3:41
